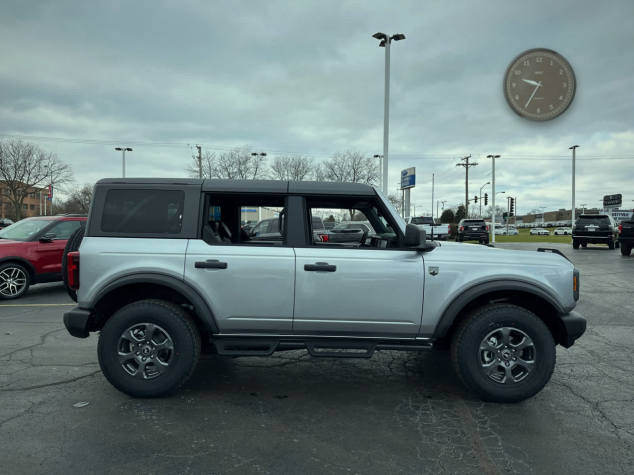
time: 9:35
